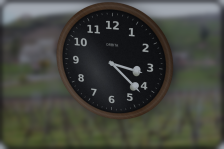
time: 3:22
